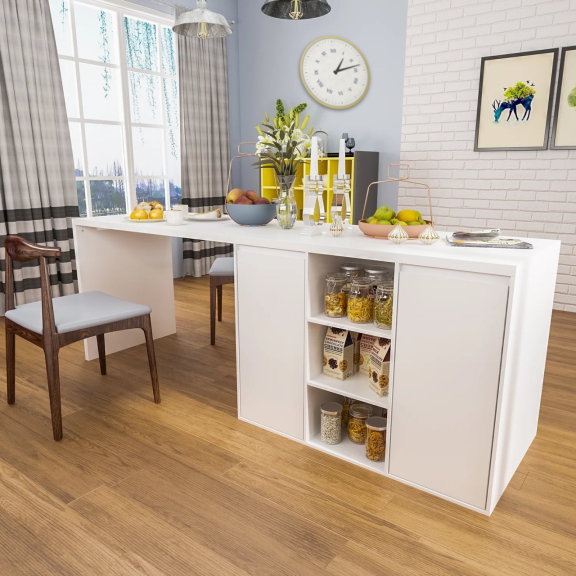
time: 1:13
